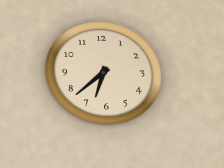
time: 6:38
